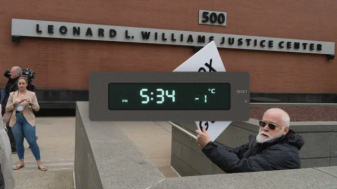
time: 5:34
